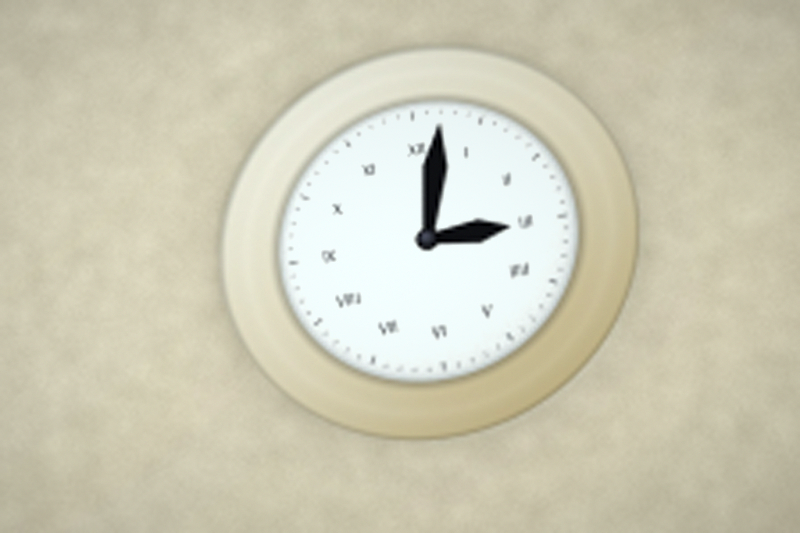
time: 3:02
